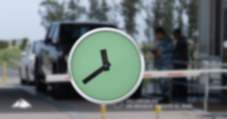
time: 11:39
